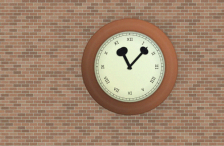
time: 11:07
